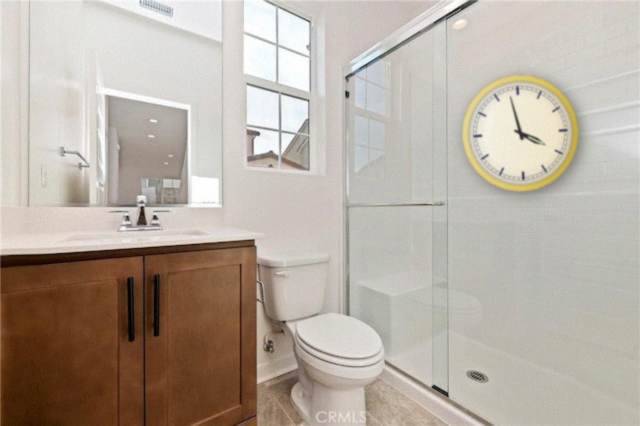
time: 3:58
